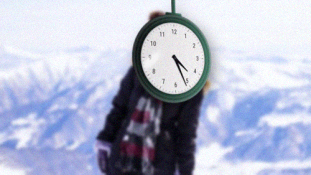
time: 4:26
